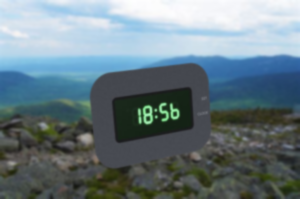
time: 18:56
